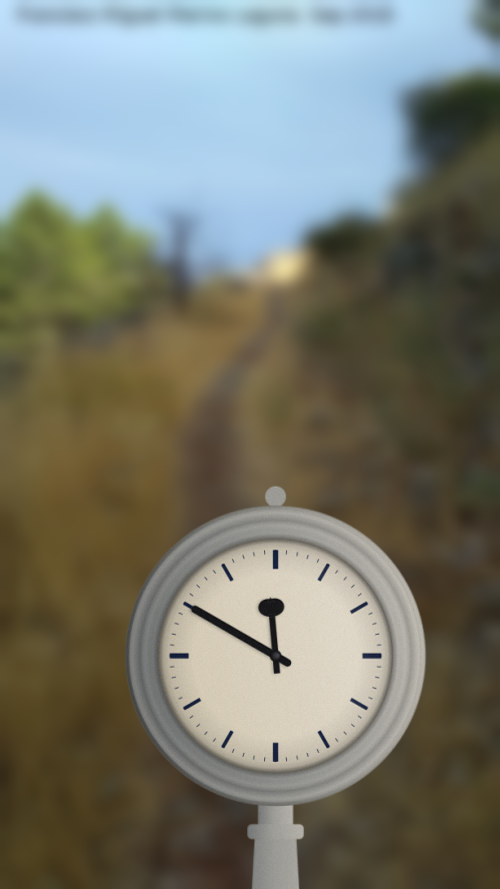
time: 11:50
